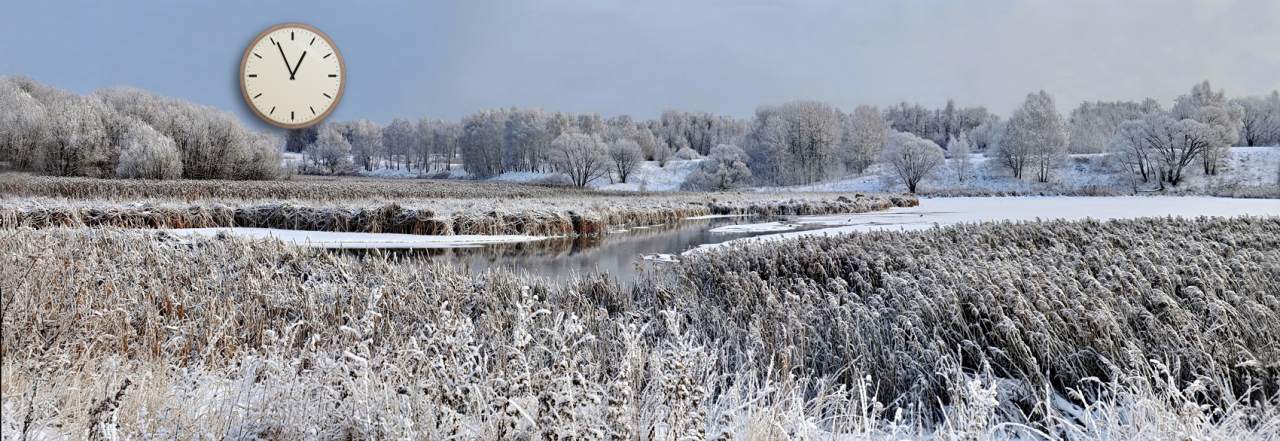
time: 12:56
